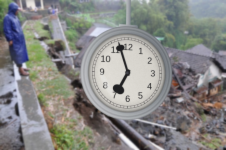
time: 6:57
